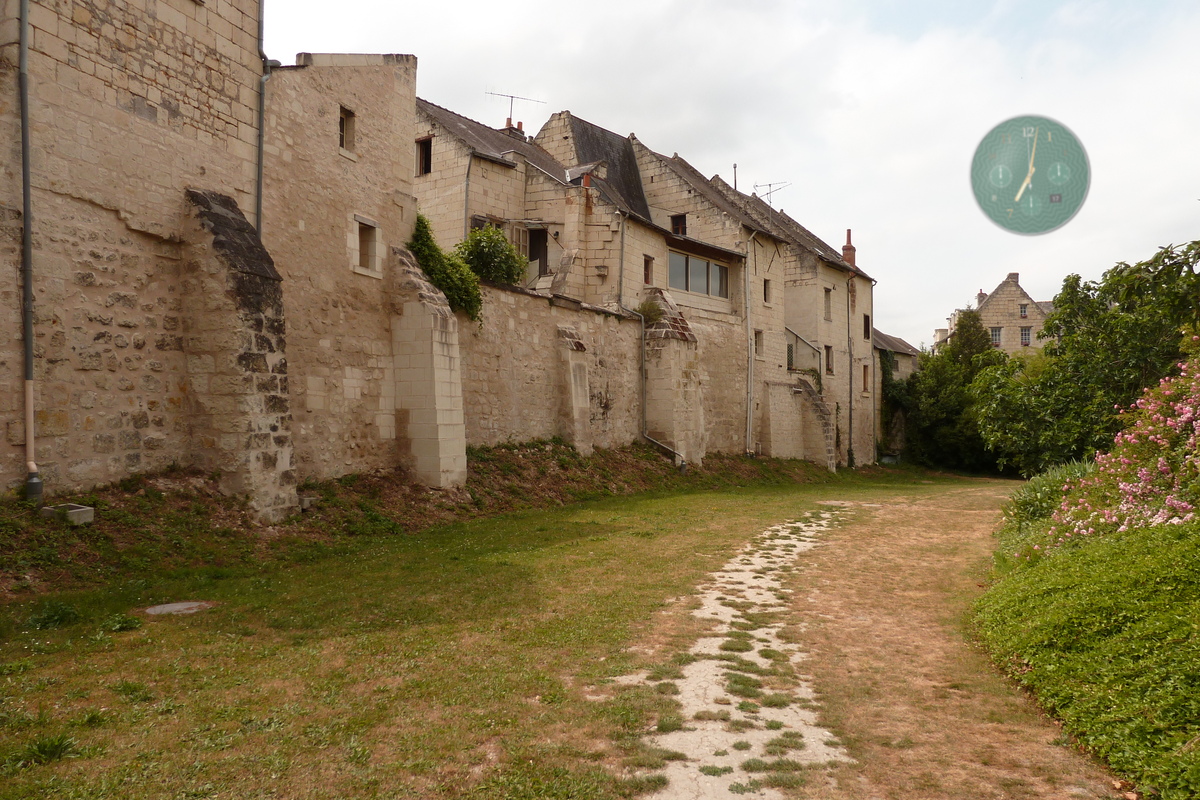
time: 7:02
